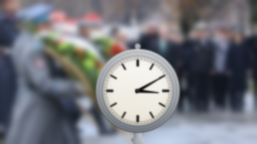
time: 3:10
